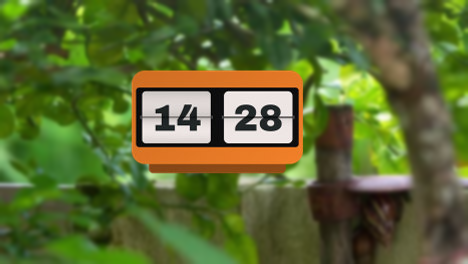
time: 14:28
